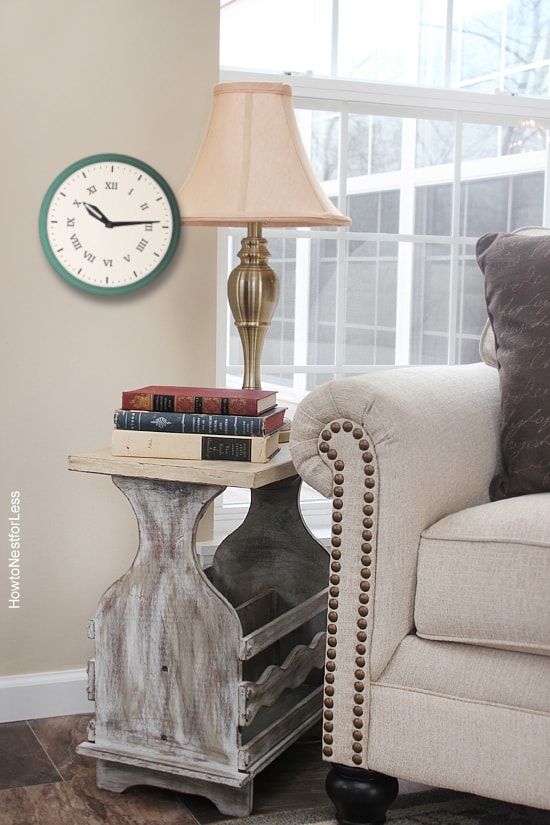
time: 10:14
